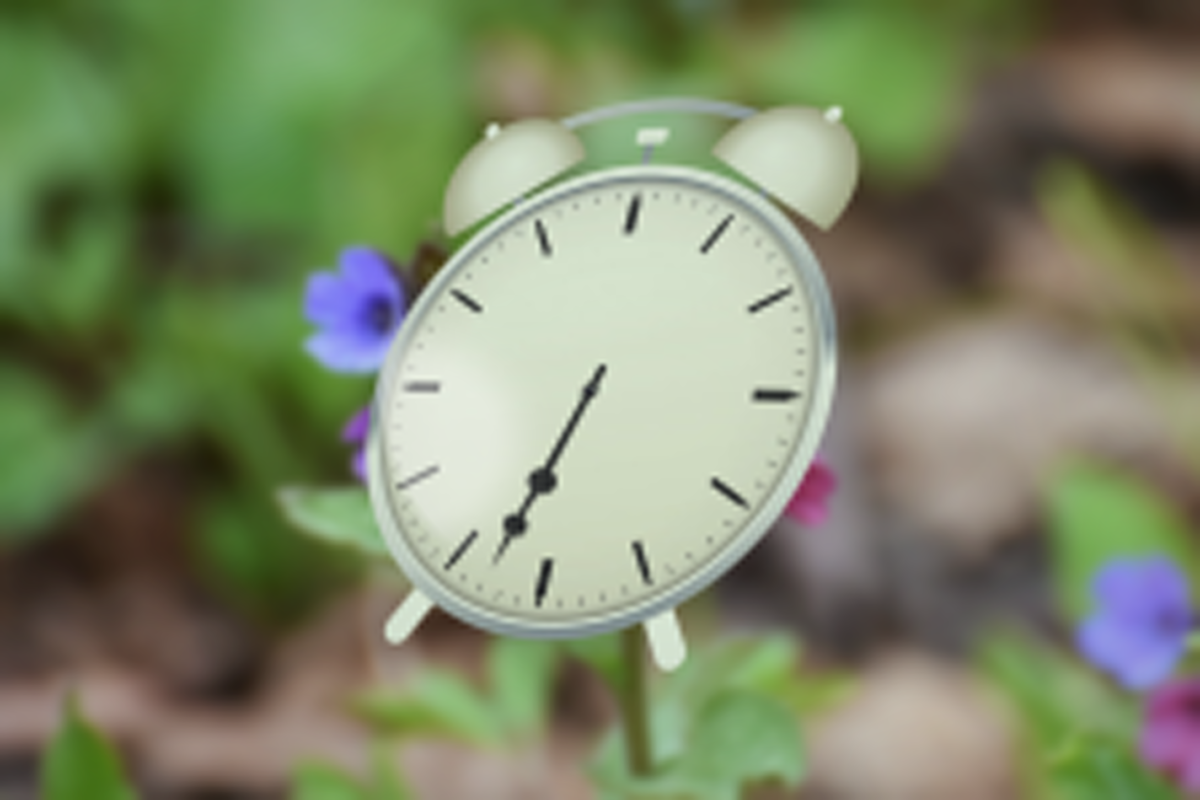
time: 6:33
